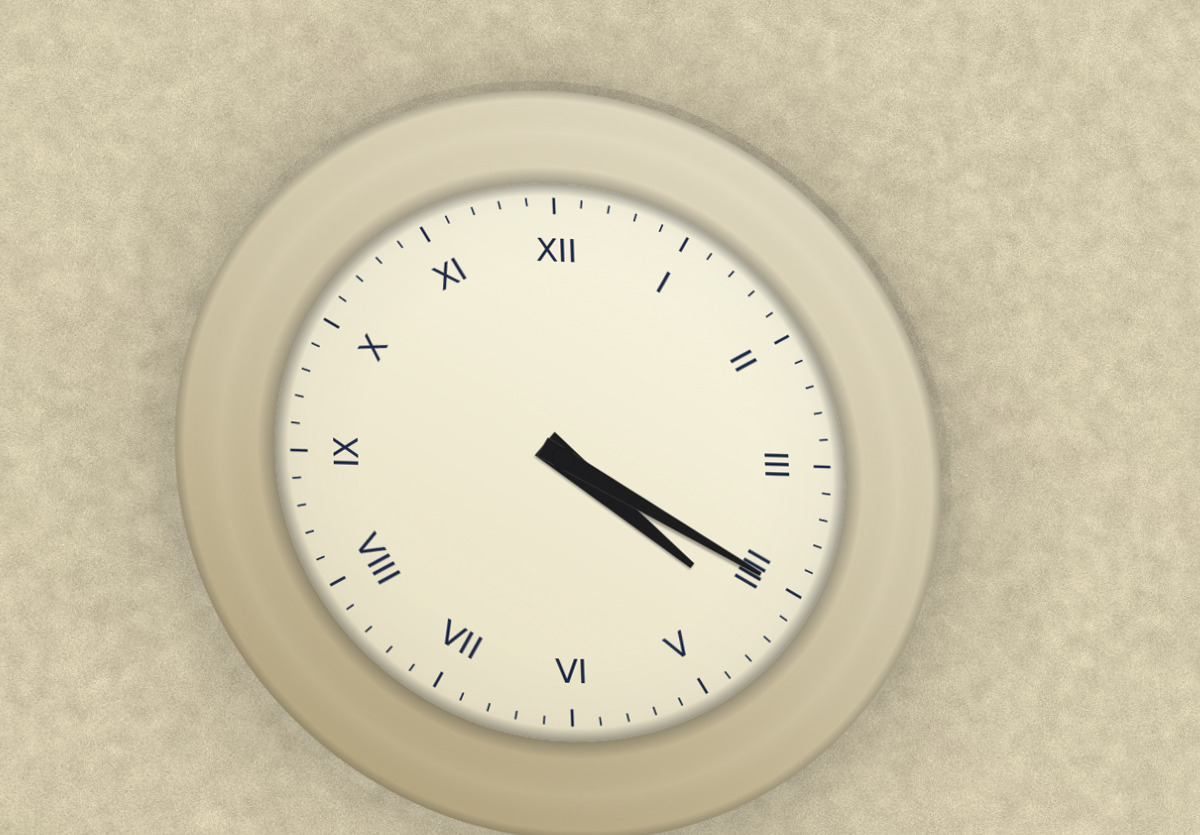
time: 4:20
